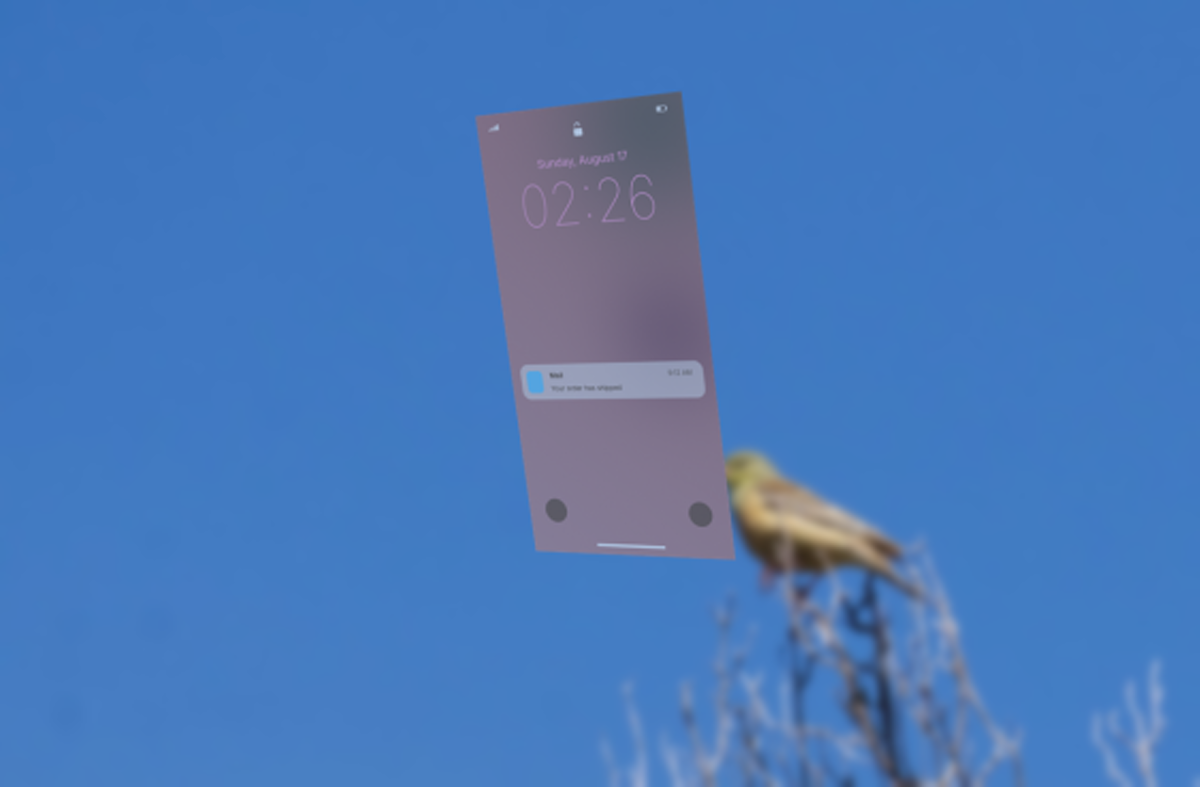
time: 2:26
